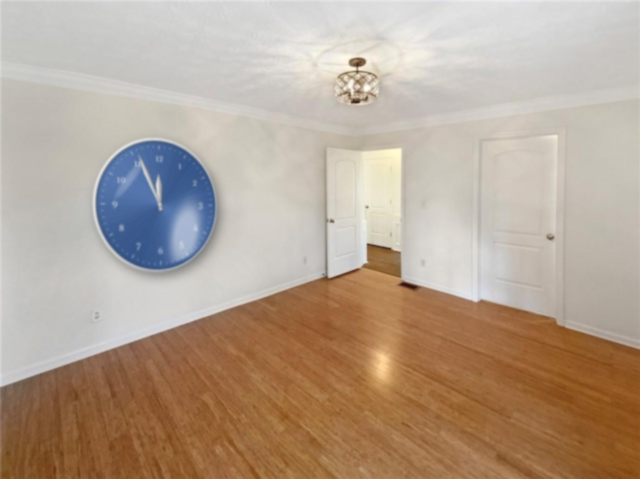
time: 11:56
